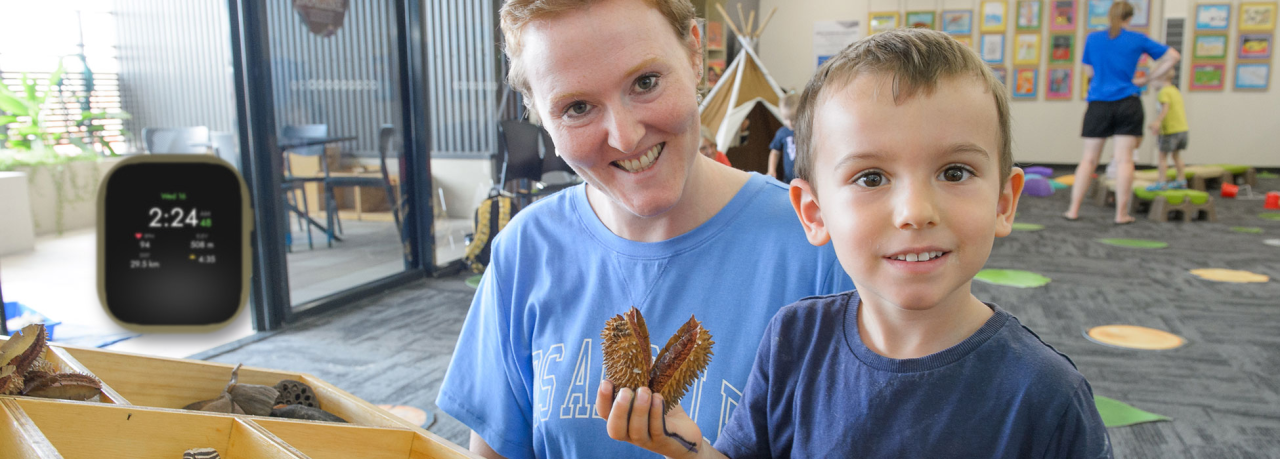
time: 2:24
